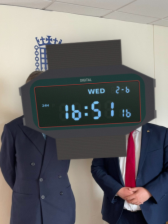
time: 16:51:16
